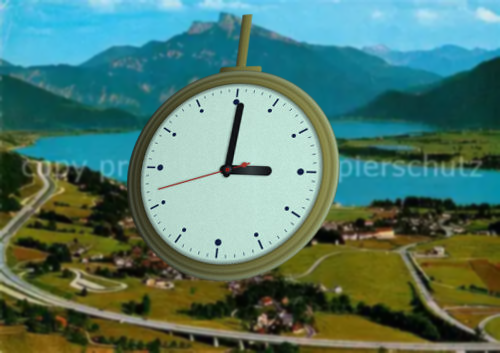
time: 3:00:42
